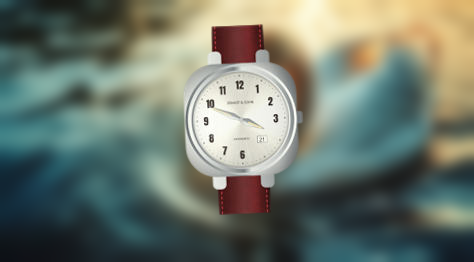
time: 3:49
